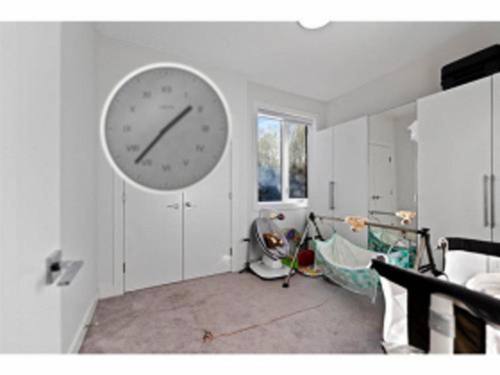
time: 1:37
